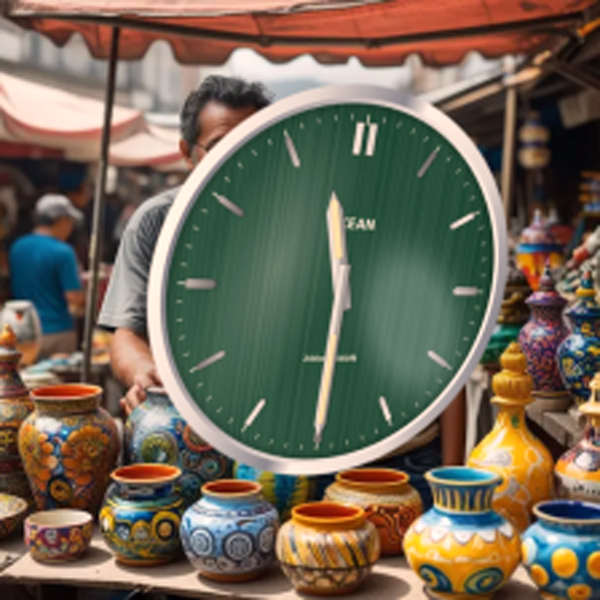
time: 11:30
